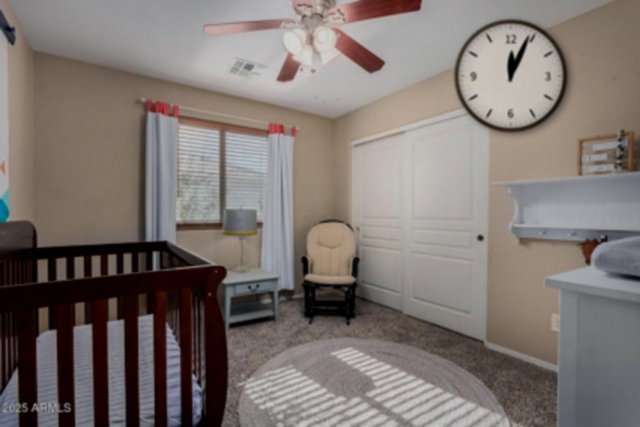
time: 12:04
